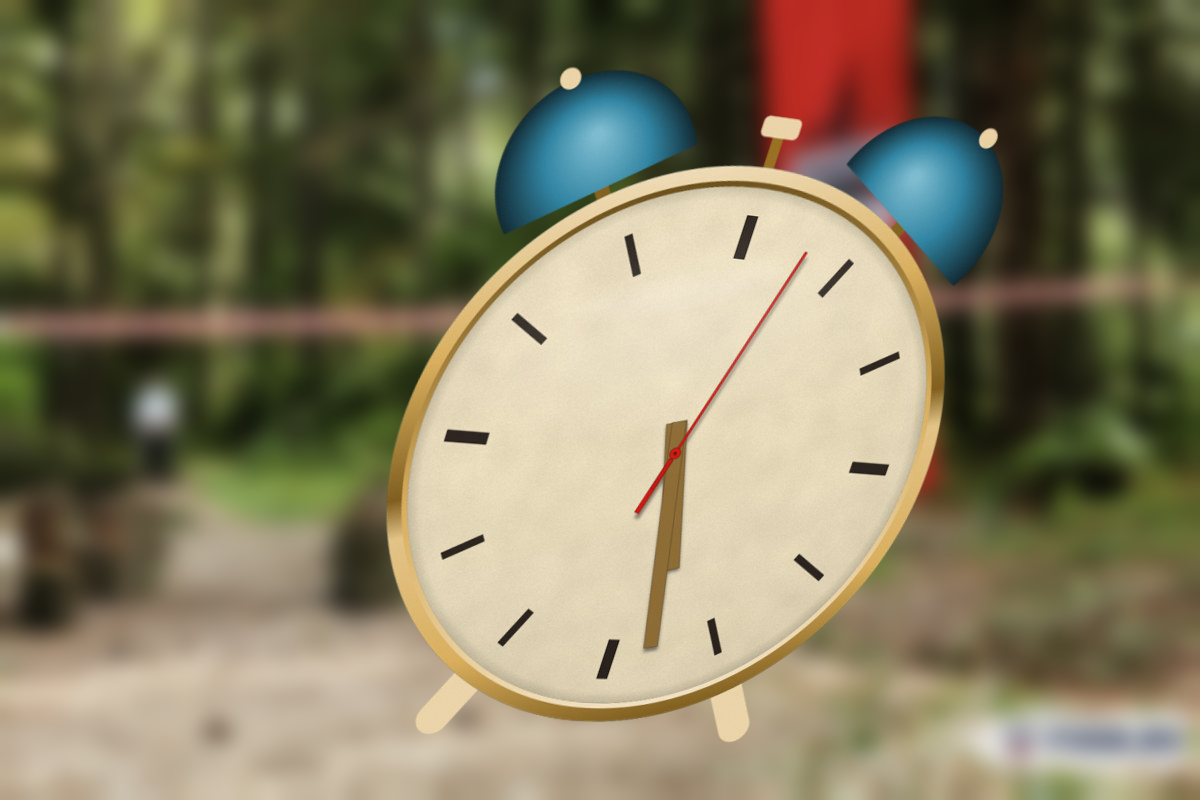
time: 5:28:03
